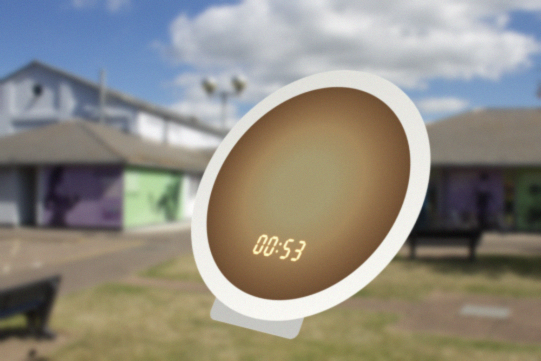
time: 0:53
